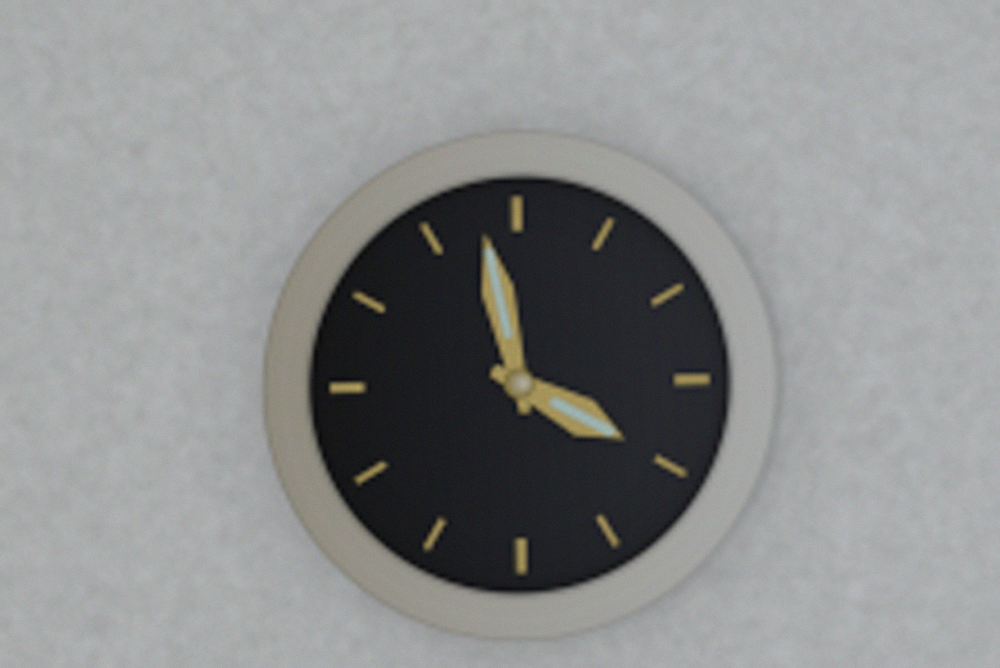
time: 3:58
